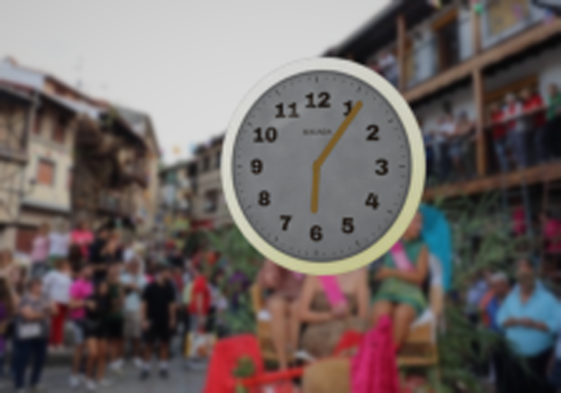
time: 6:06
